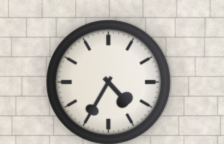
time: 4:35
